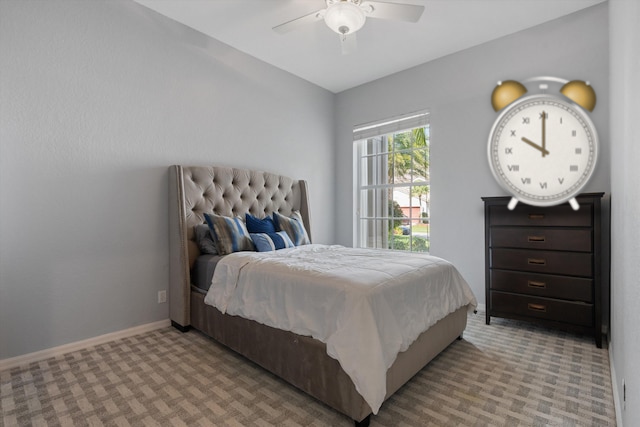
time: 10:00
